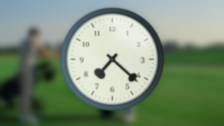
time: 7:22
